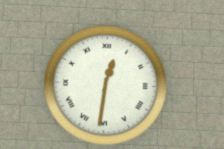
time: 12:31
